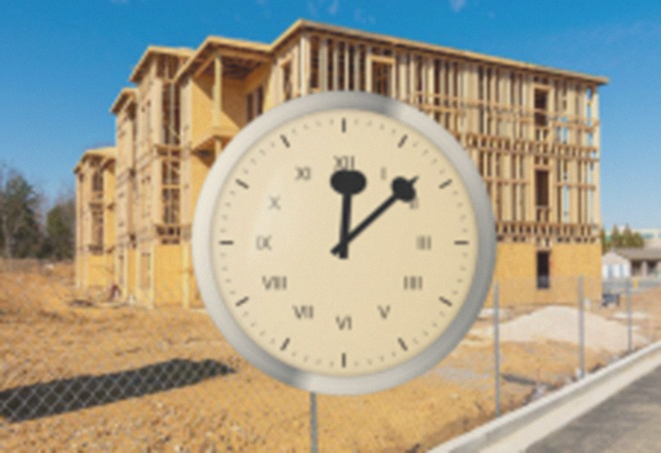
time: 12:08
